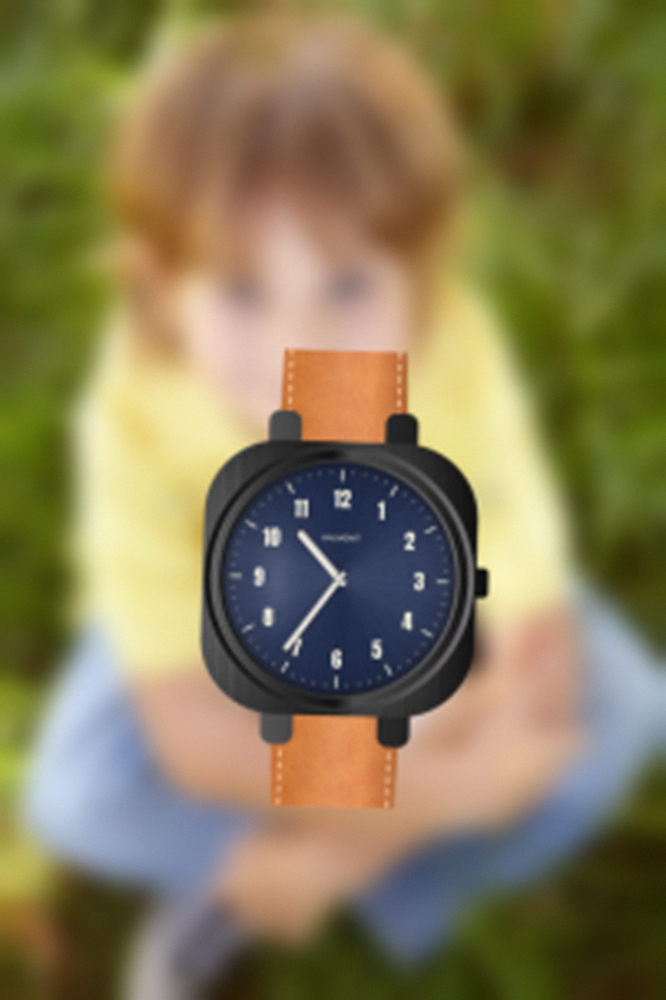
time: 10:36
